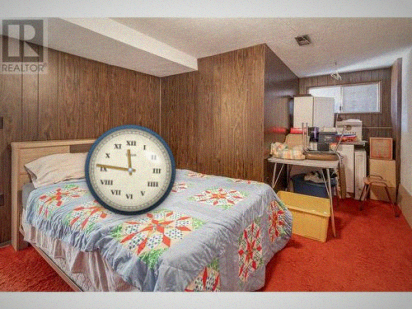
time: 11:46
